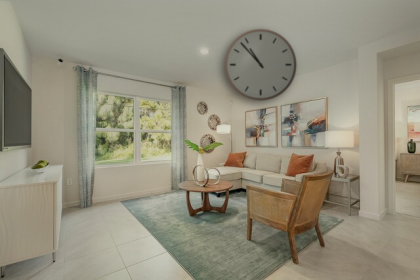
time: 10:53
